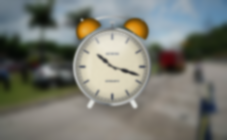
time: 10:18
